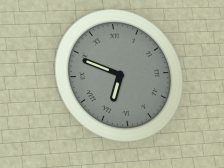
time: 6:49
